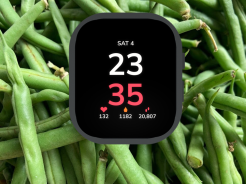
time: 23:35
